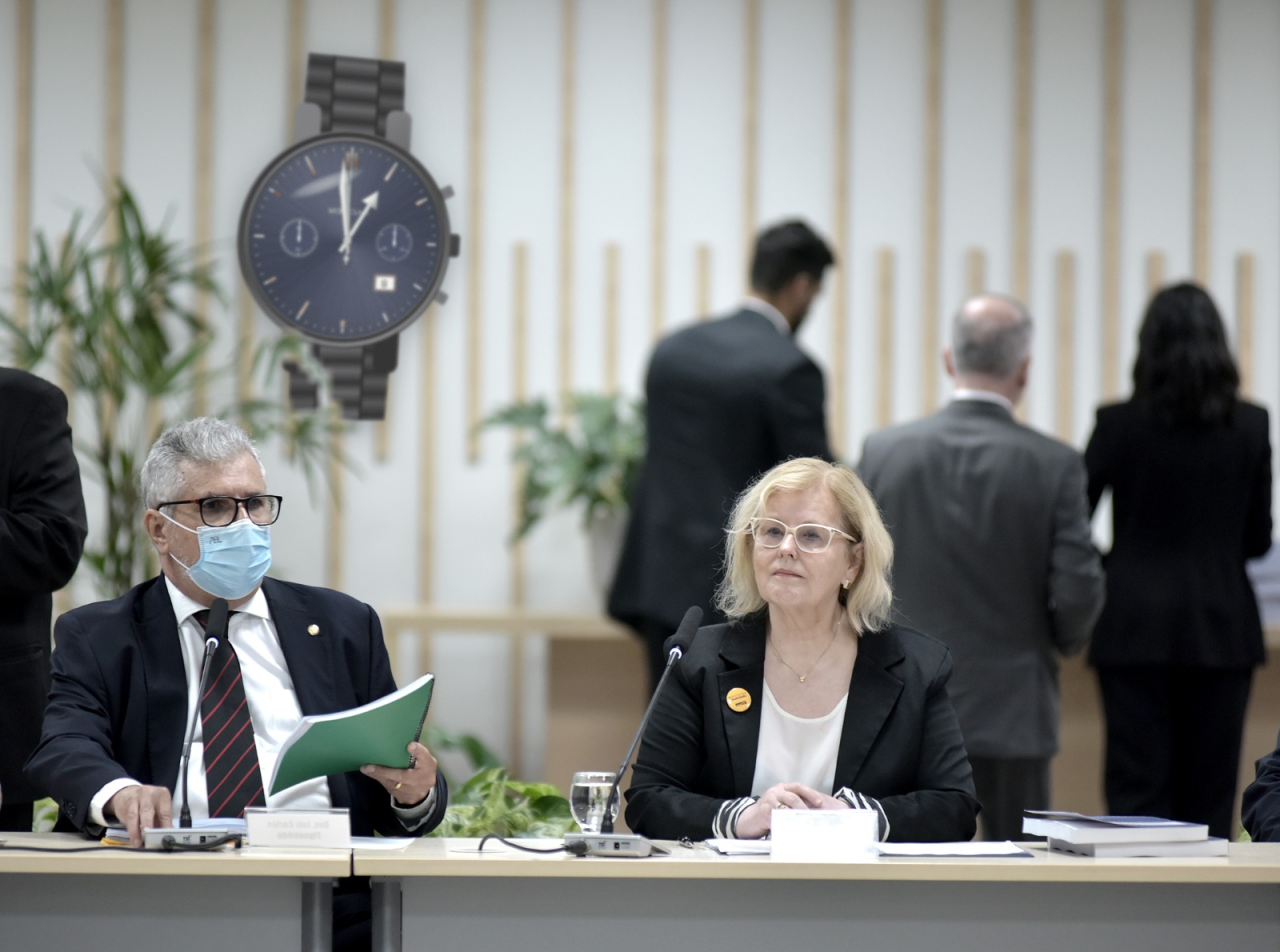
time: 12:59
